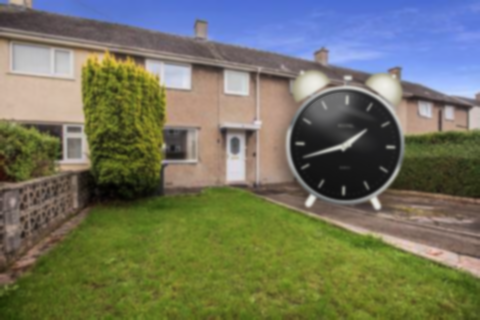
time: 1:42
